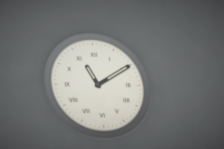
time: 11:10
